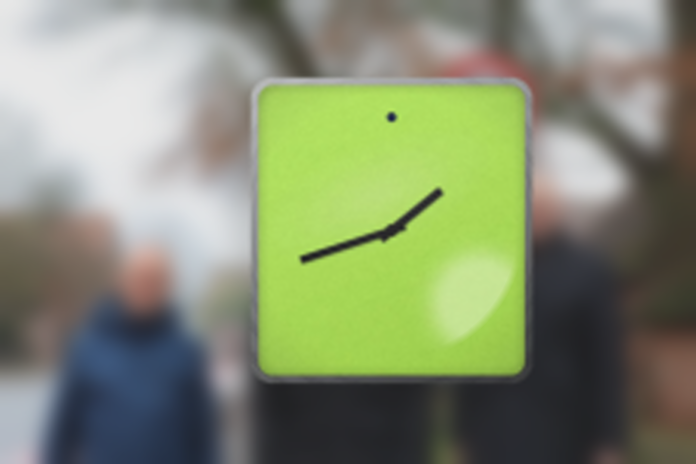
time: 1:42
